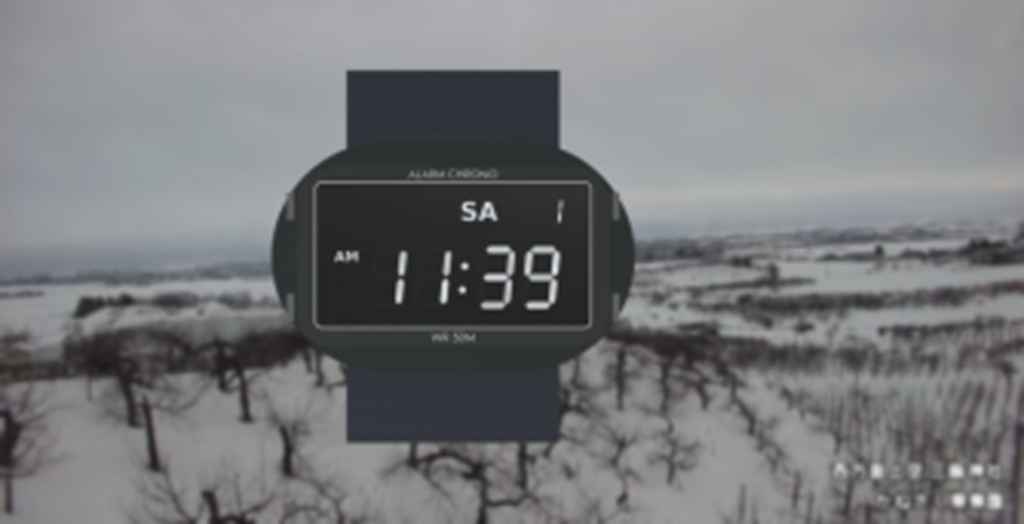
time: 11:39
